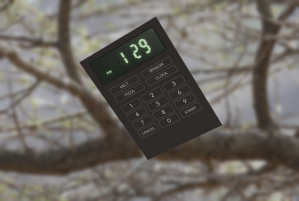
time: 1:29
